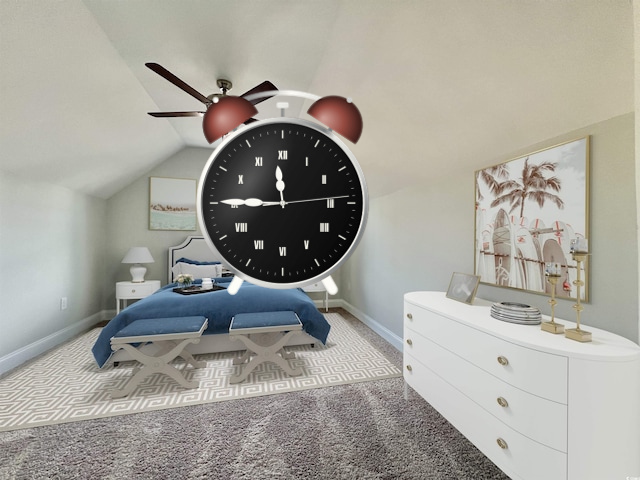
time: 11:45:14
